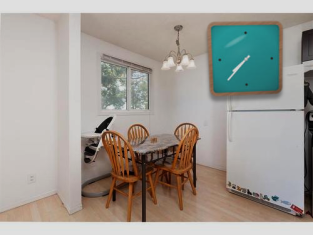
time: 7:37
